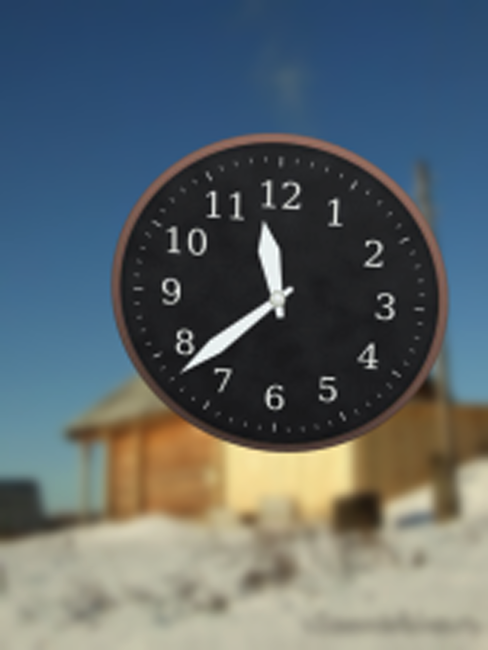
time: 11:38
